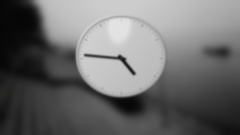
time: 4:46
